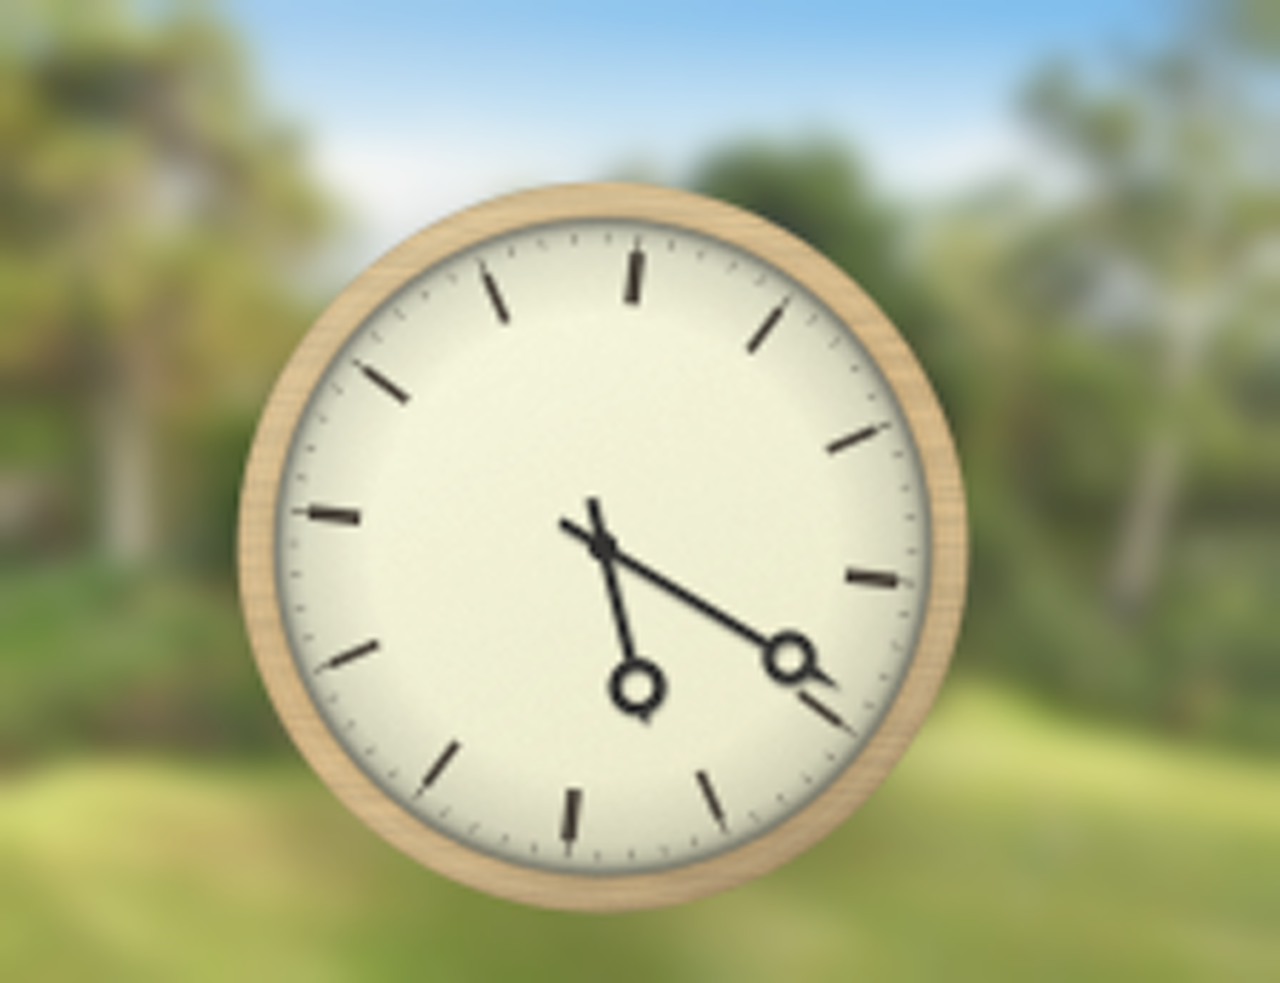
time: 5:19
